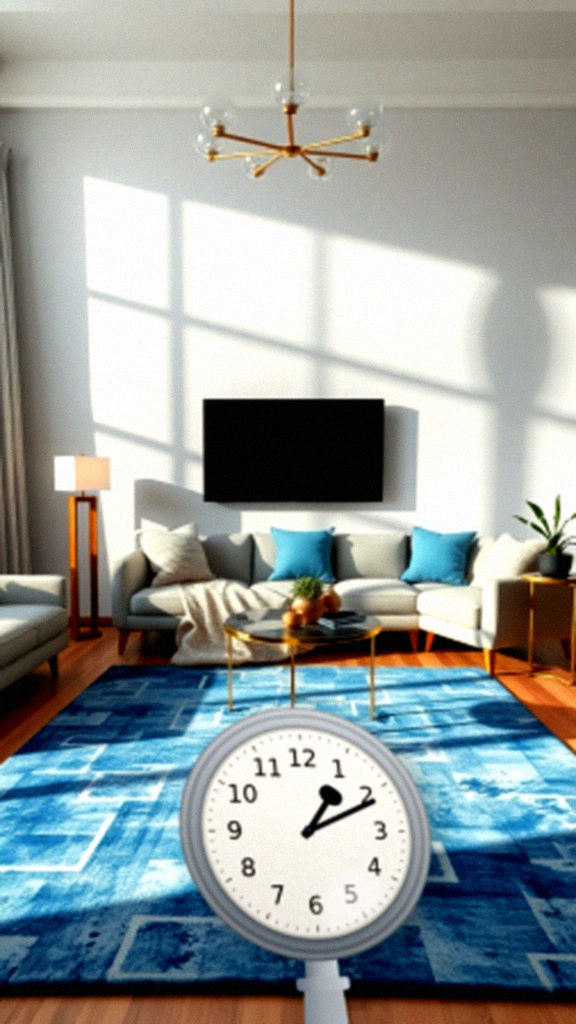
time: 1:11
